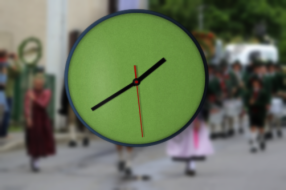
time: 1:39:29
